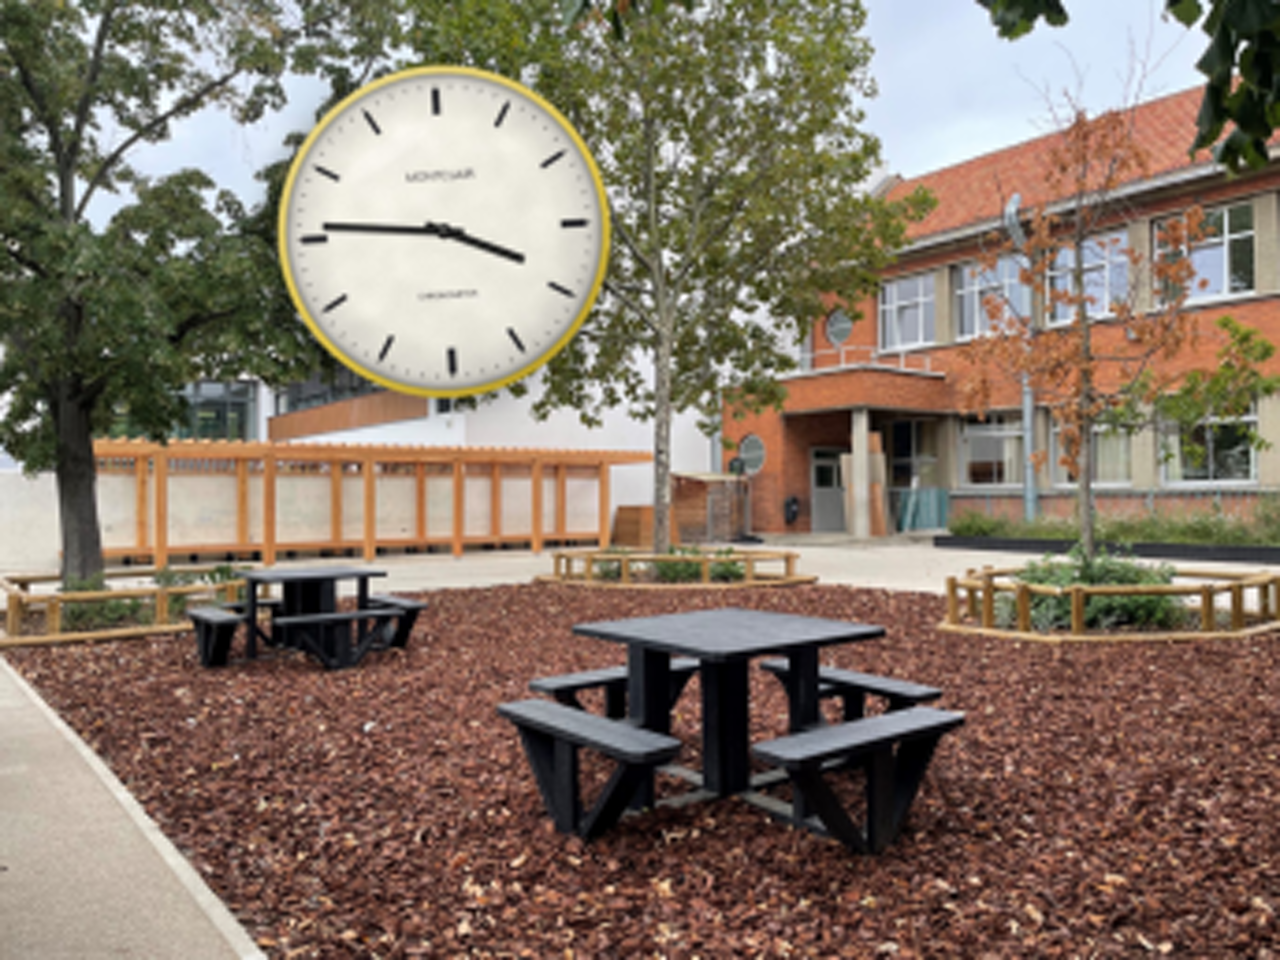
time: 3:46
